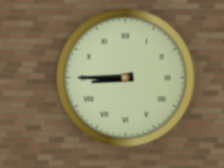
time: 8:45
